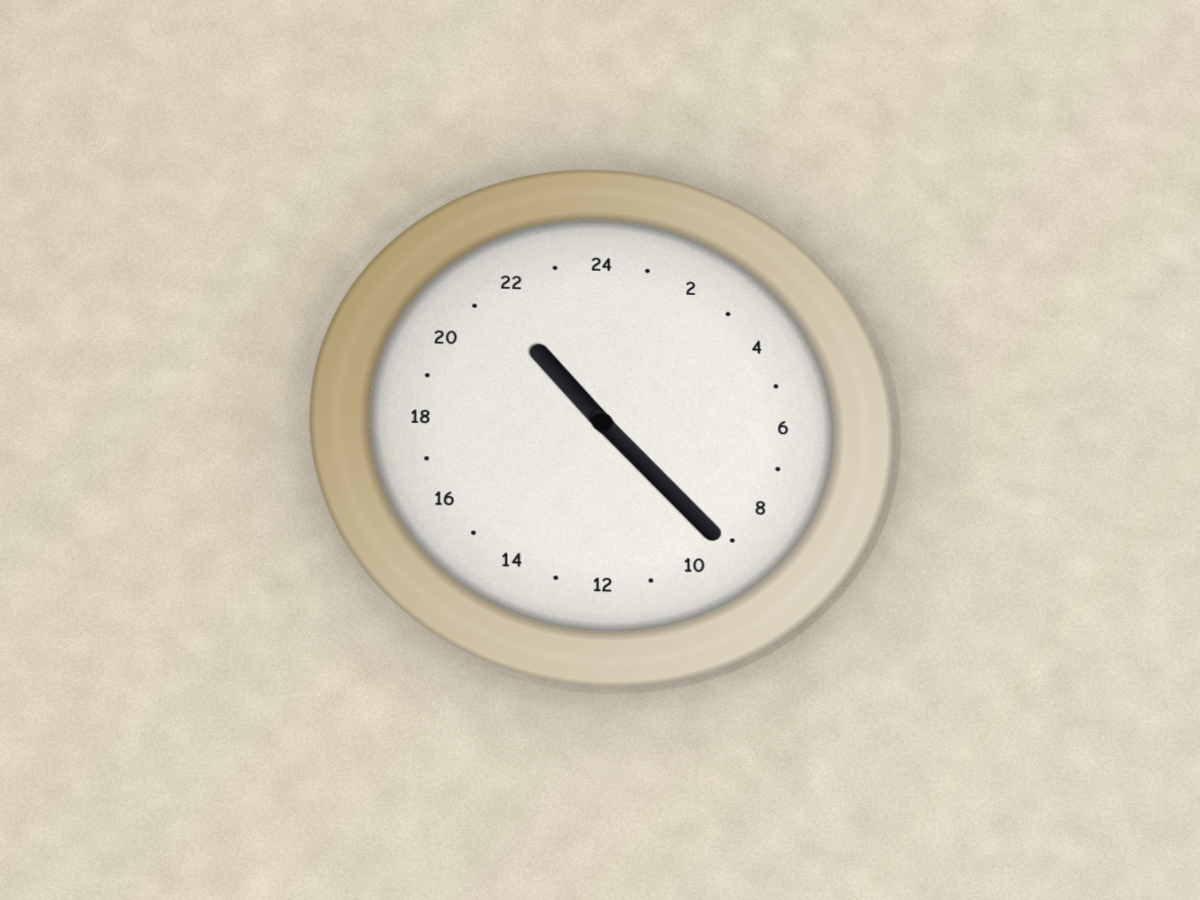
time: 21:23
